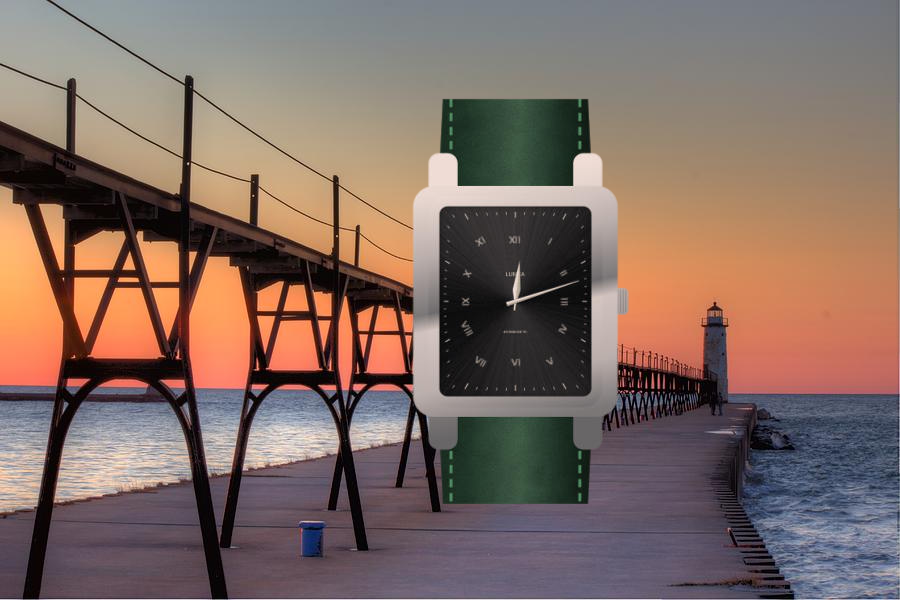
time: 12:12
